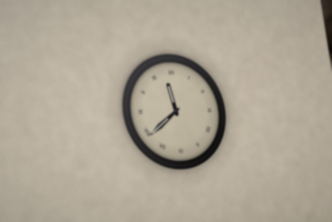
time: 11:39
